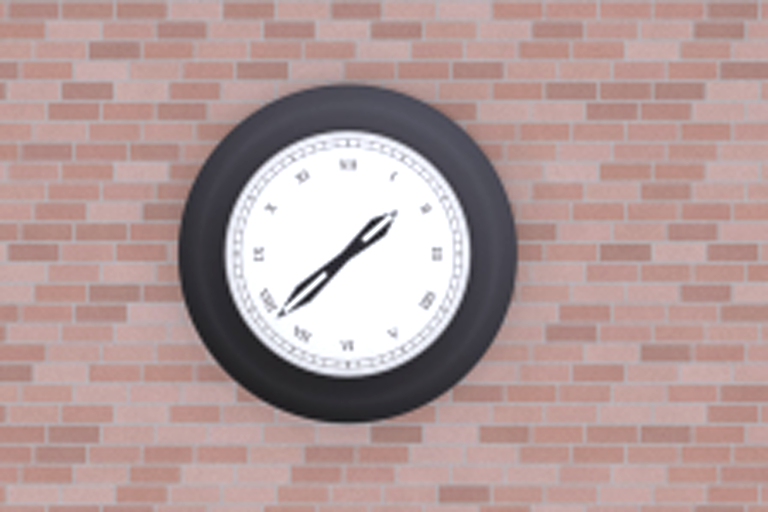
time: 1:38
